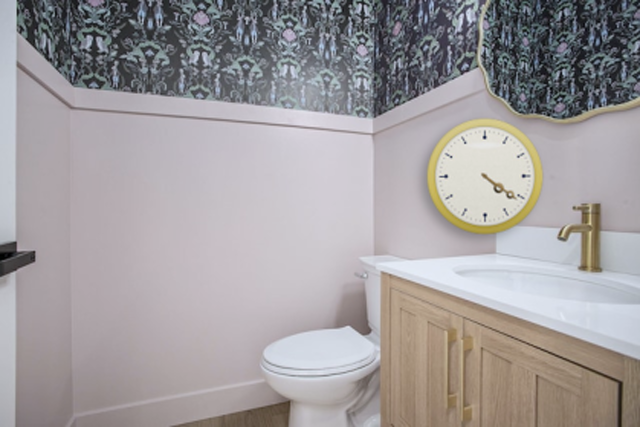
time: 4:21
